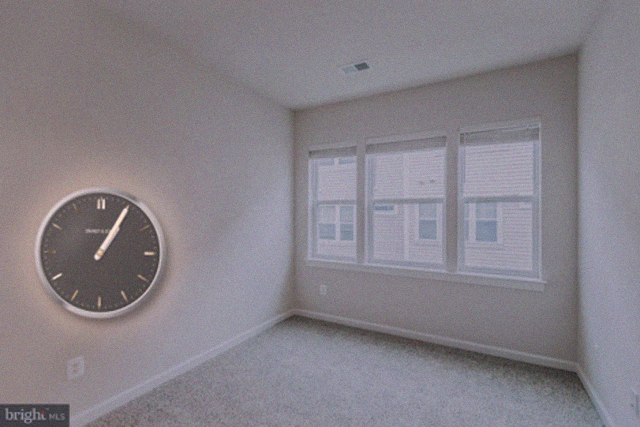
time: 1:05
